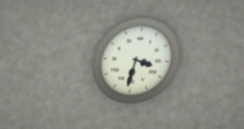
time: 3:31
